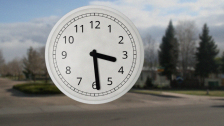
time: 3:29
